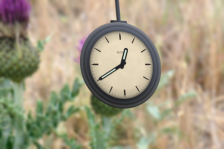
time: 12:40
